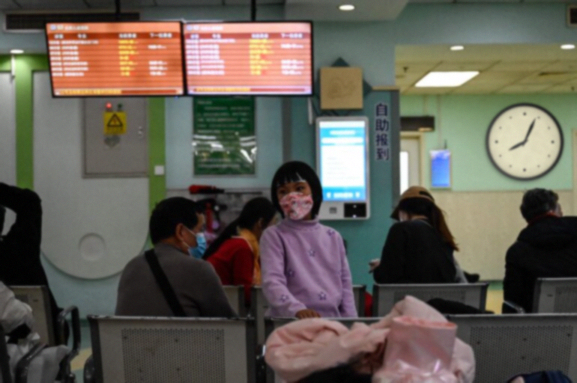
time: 8:04
